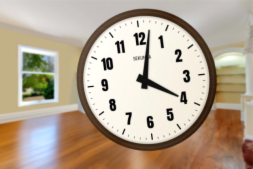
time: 4:02
